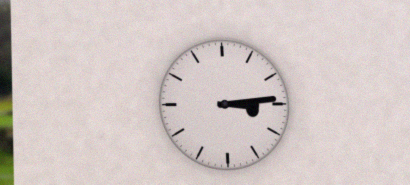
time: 3:14
